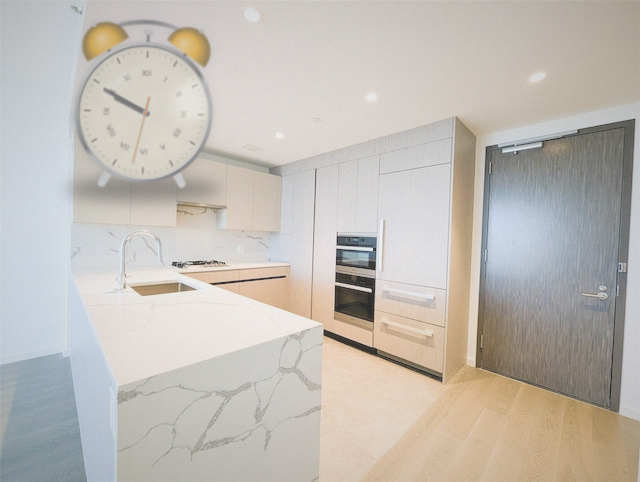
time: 9:49:32
